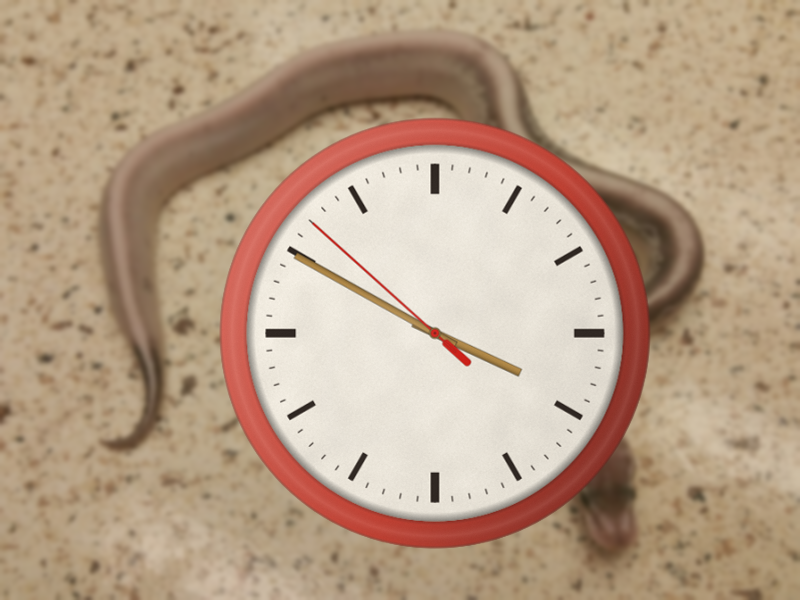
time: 3:49:52
